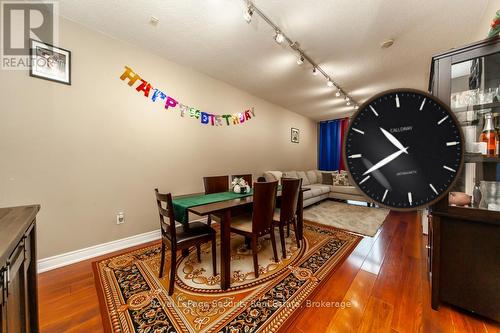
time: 10:41
